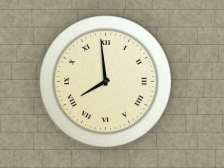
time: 7:59
